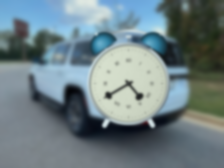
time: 4:40
